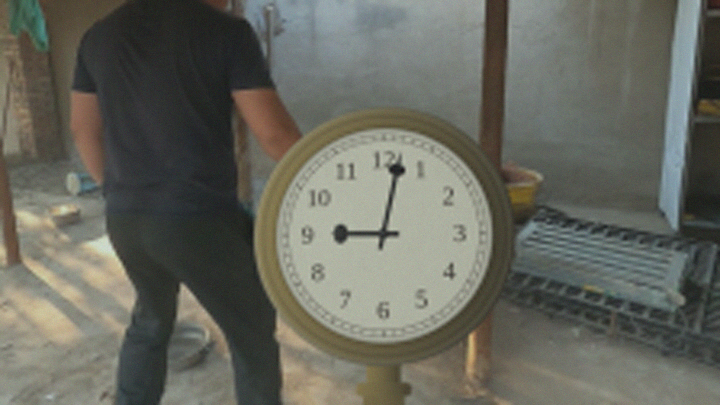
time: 9:02
